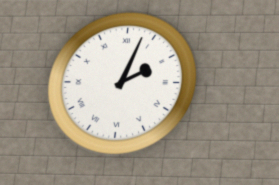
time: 2:03
